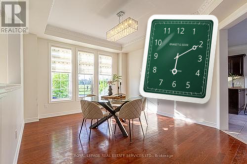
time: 6:10
